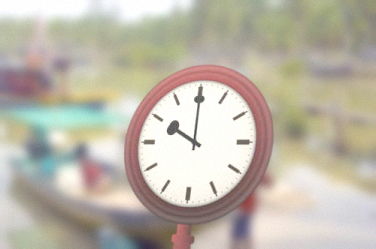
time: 10:00
